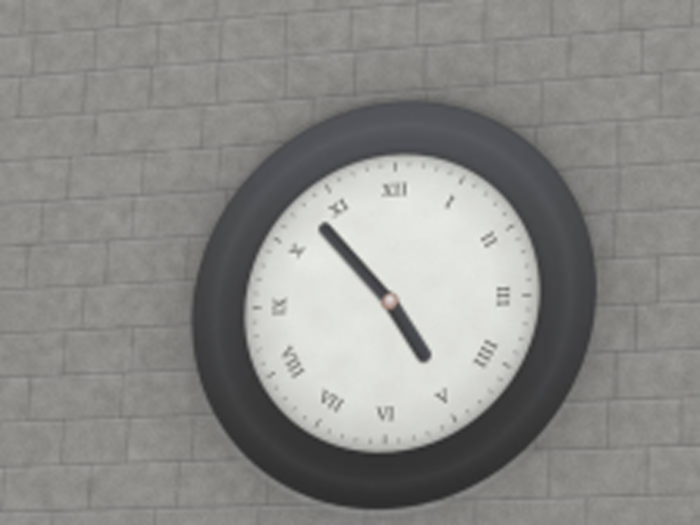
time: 4:53
